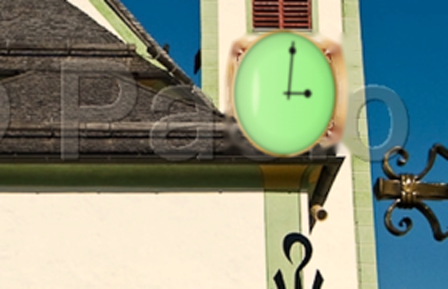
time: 3:01
